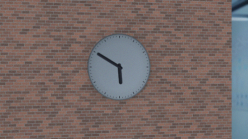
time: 5:50
